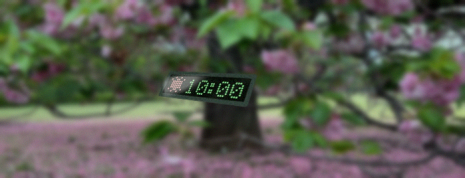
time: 10:00
